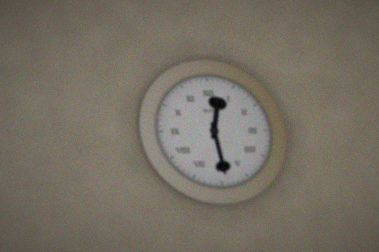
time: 12:29
